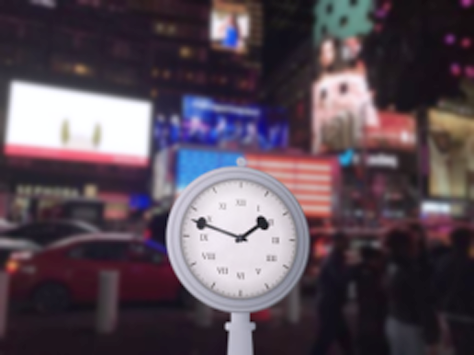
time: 1:48
